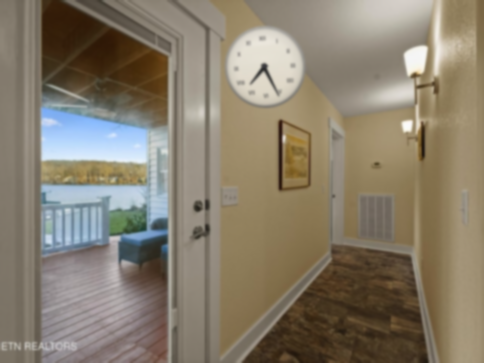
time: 7:26
